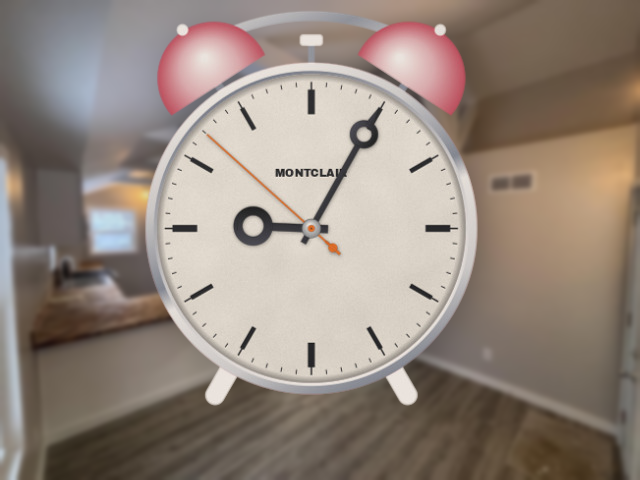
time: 9:04:52
